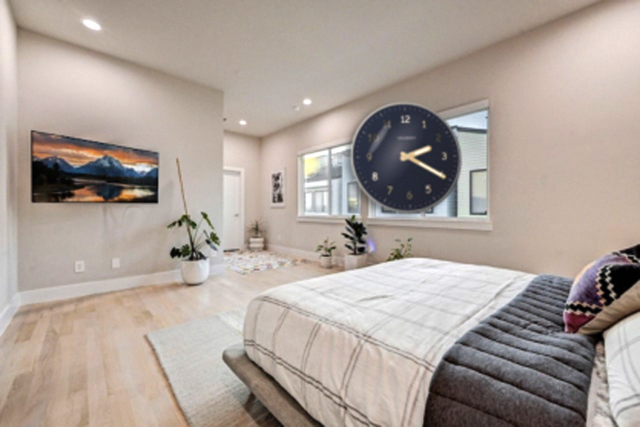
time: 2:20
